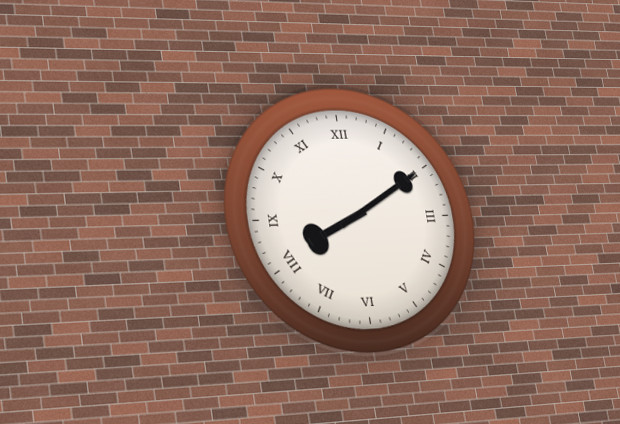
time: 8:10
